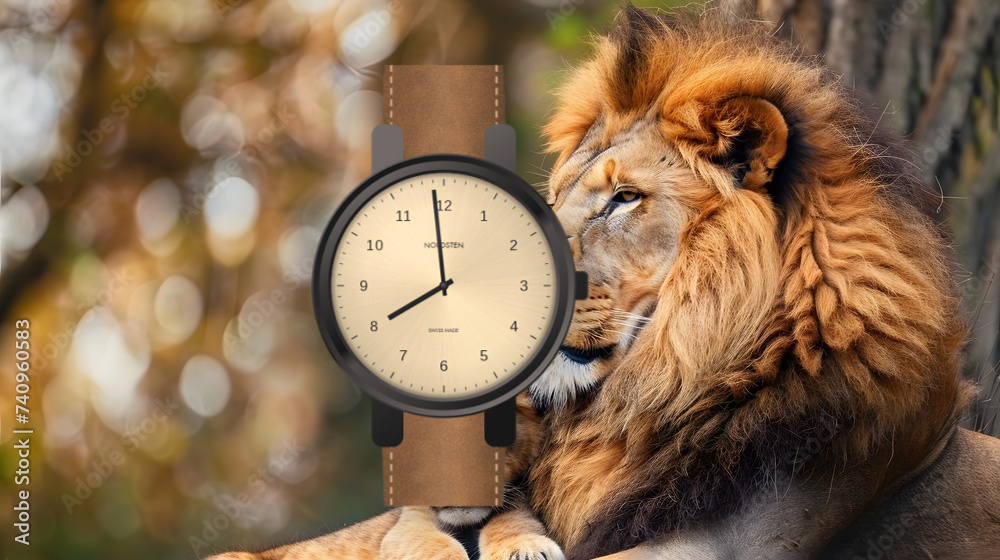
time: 7:59
